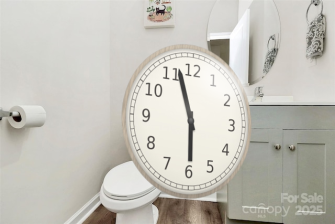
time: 5:57
